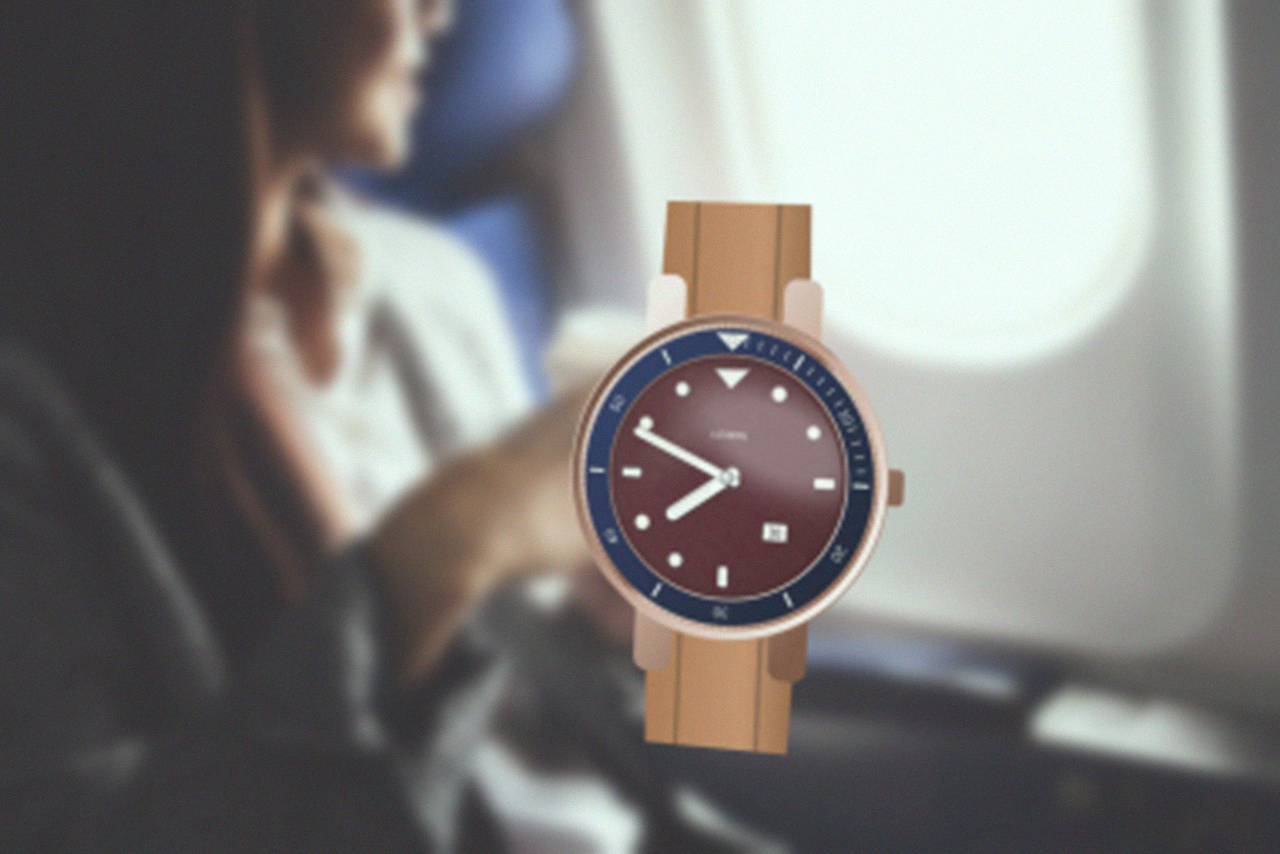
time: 7:49
